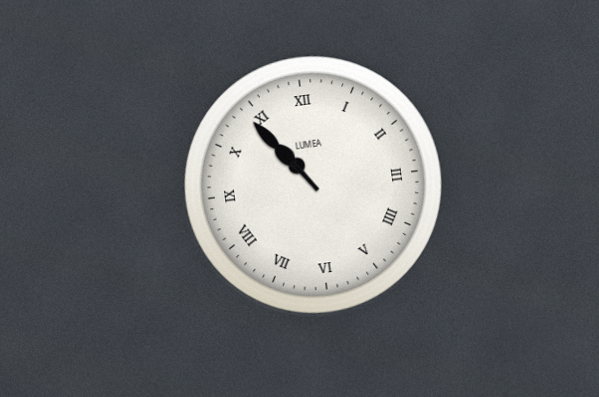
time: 10:54
